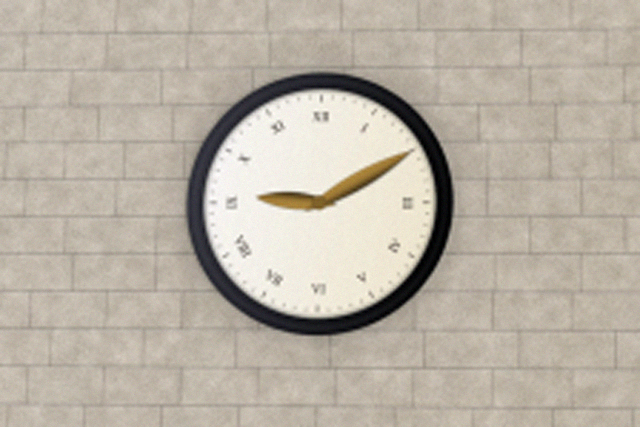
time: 9:10
